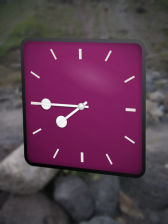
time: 7:45
